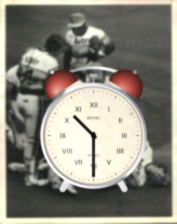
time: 10:30
